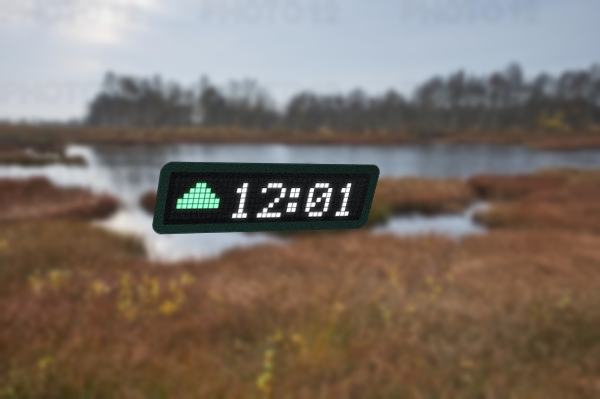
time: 12:01
